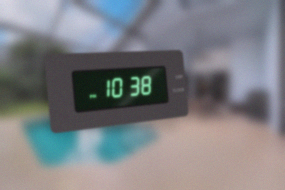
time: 10:38
